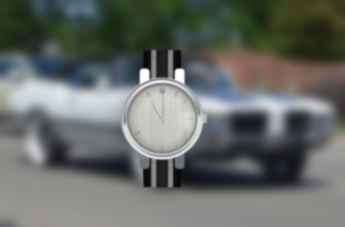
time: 11:00
